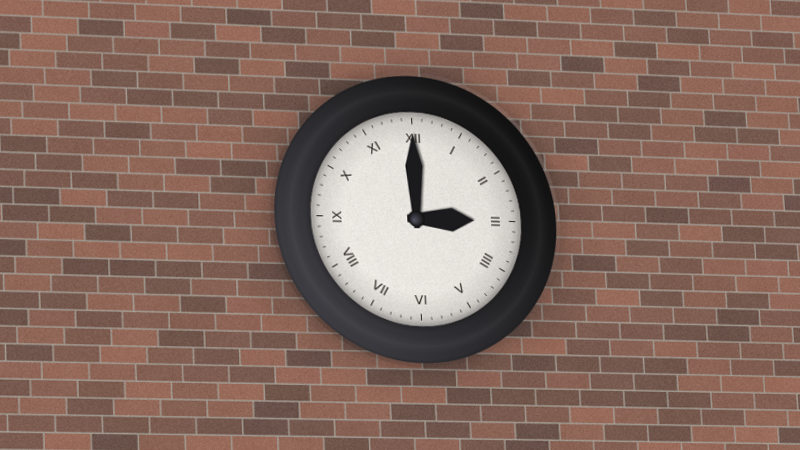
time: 3:00
